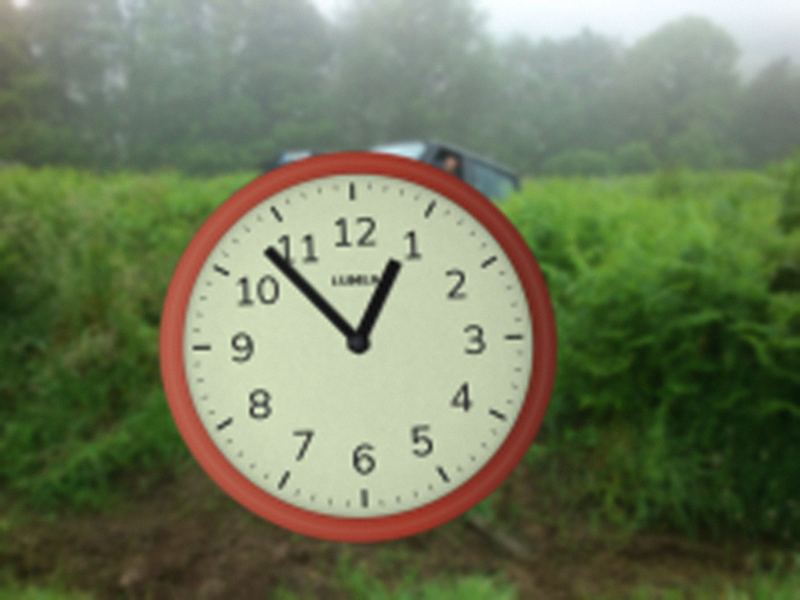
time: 12:53
